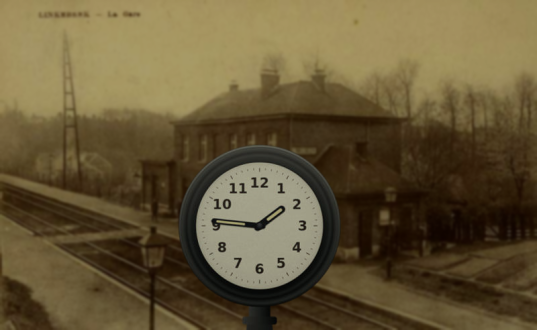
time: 1:46
